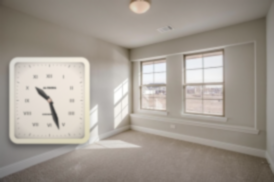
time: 10:27
